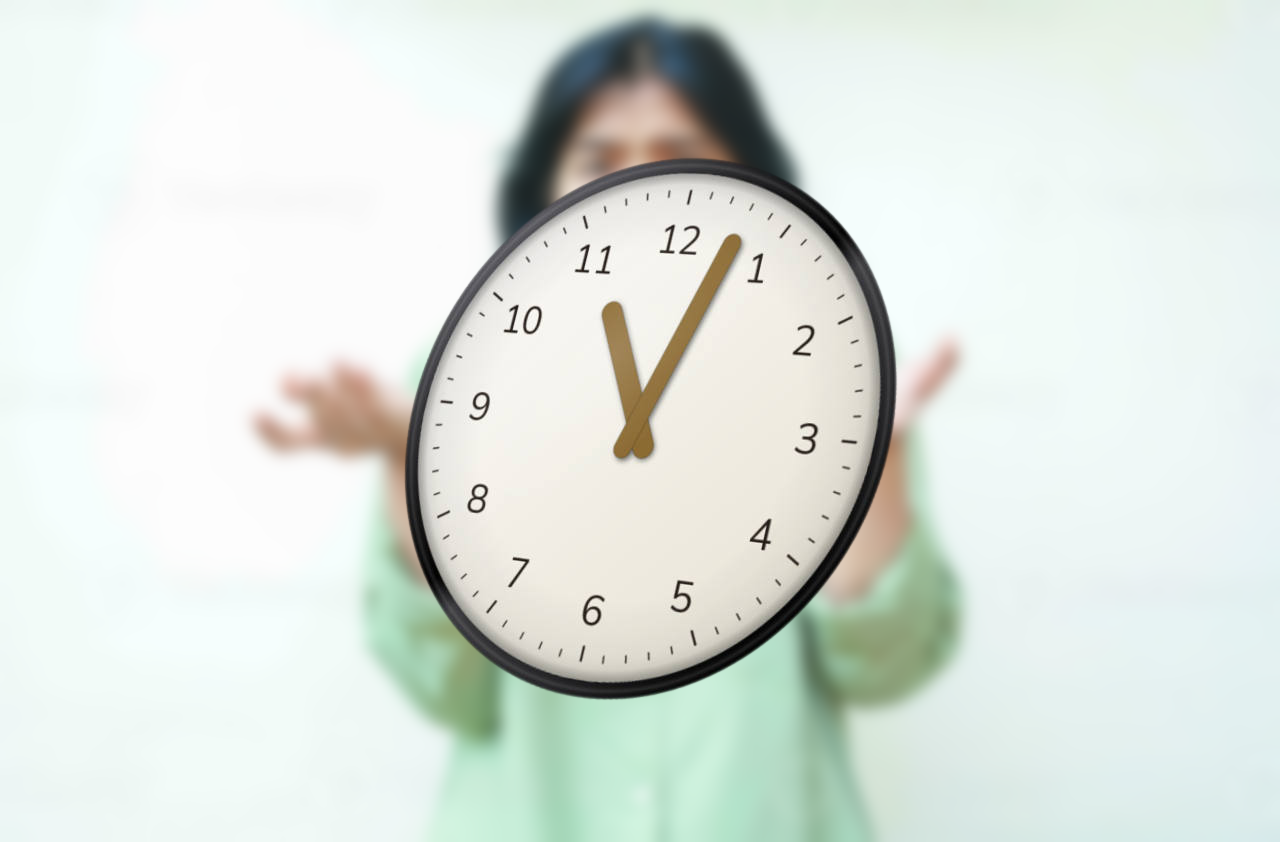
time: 11:03
